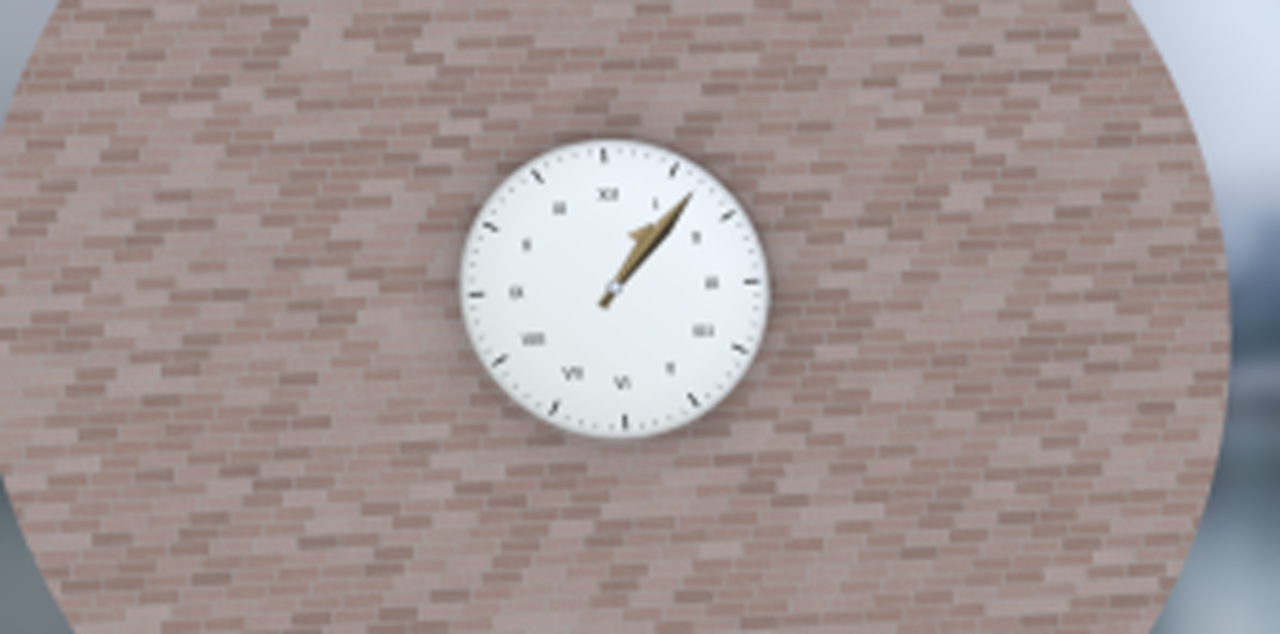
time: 1:07
